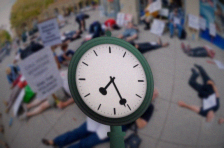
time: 7:26
